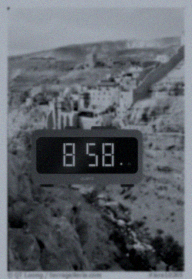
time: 8:58
